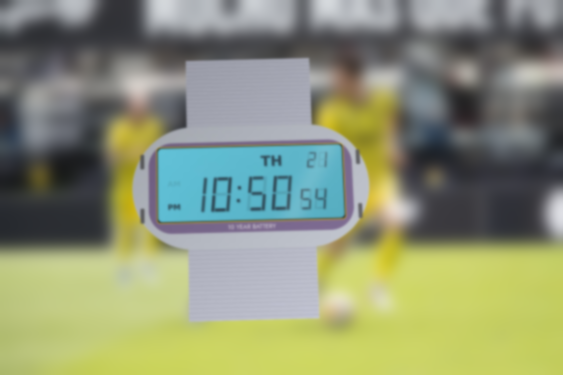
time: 10:50:54
